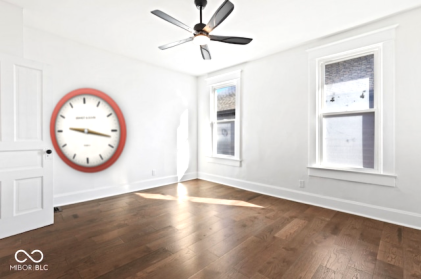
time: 9:17
